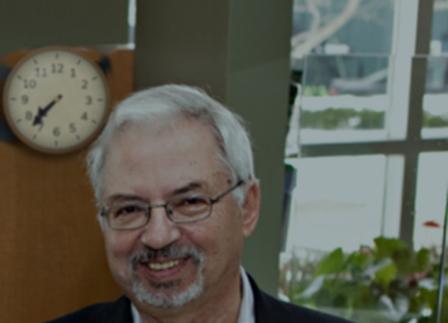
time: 7:37
